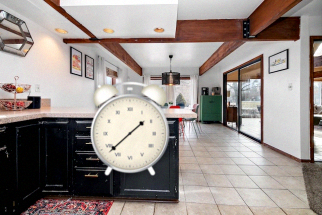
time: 1:38
